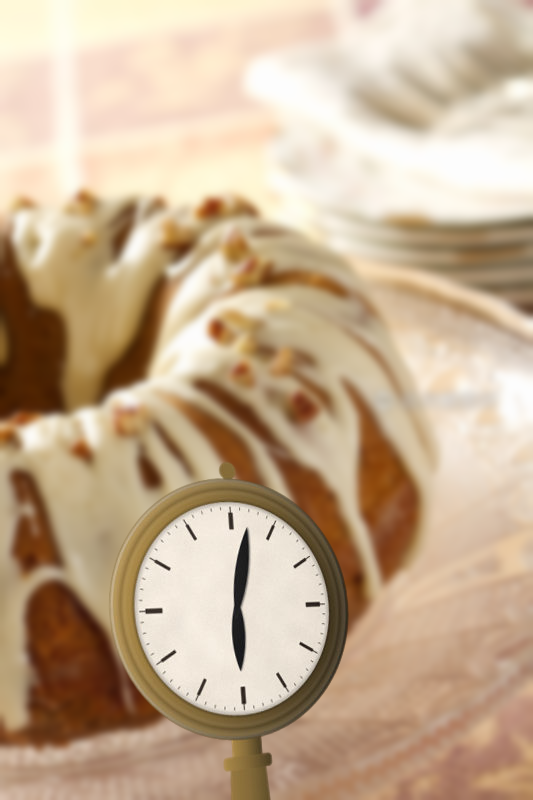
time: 6:02
